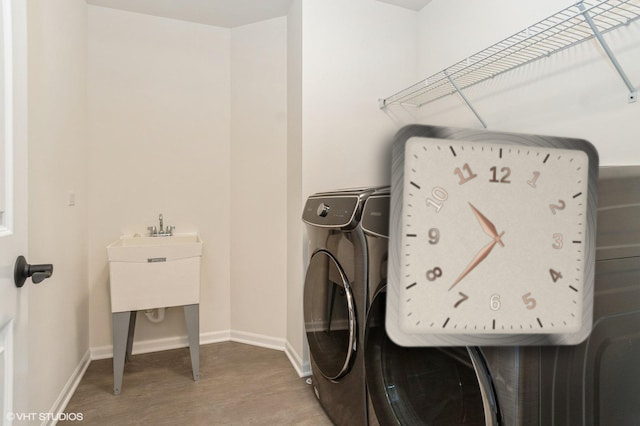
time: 10:37
